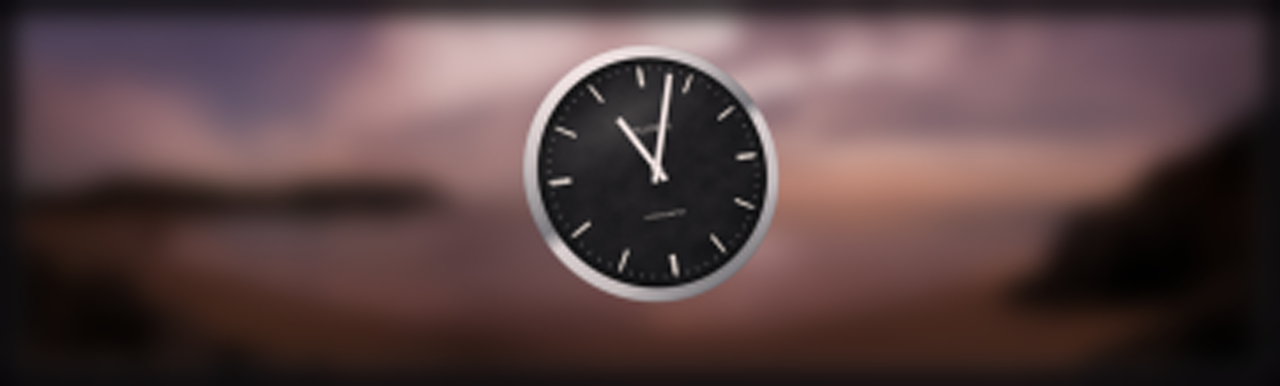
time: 11:03
